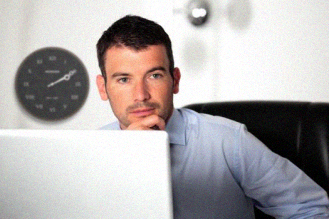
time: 2:10
